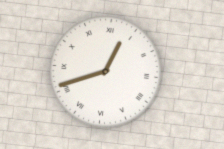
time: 12:41
